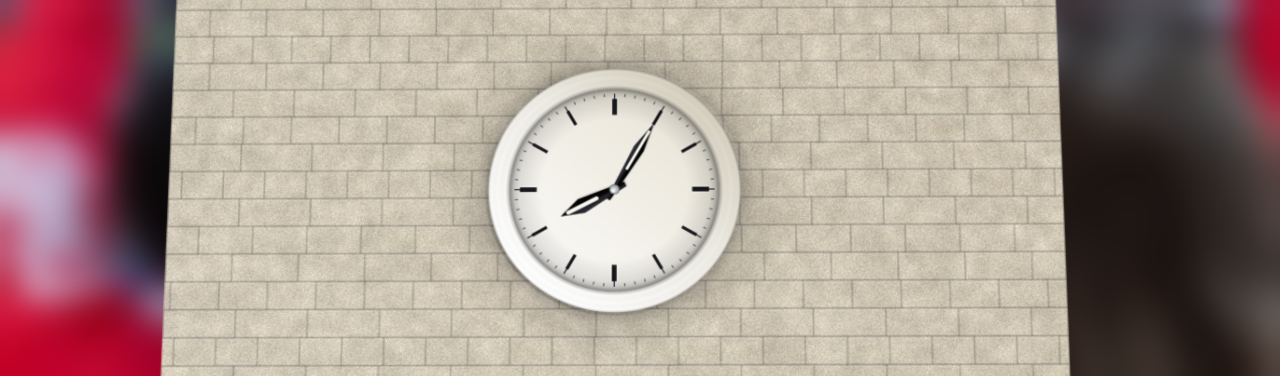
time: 8:05
